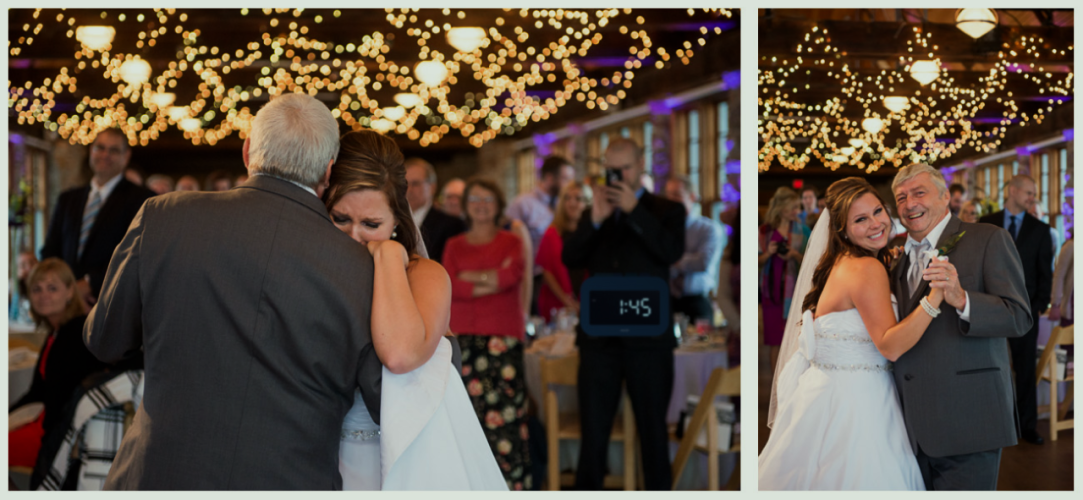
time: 1:45
